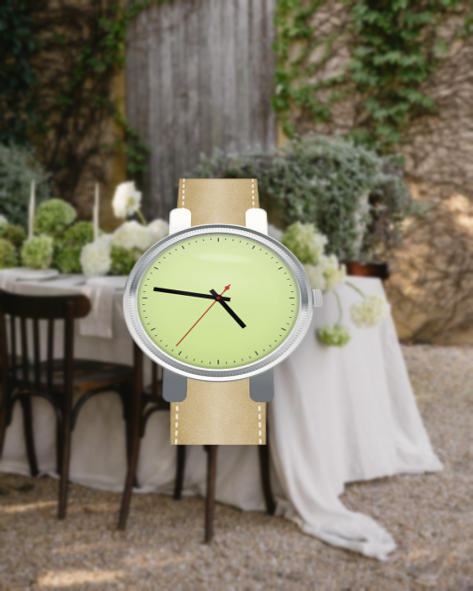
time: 4:46:36
